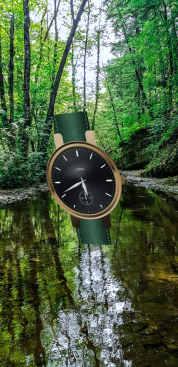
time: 5:41
